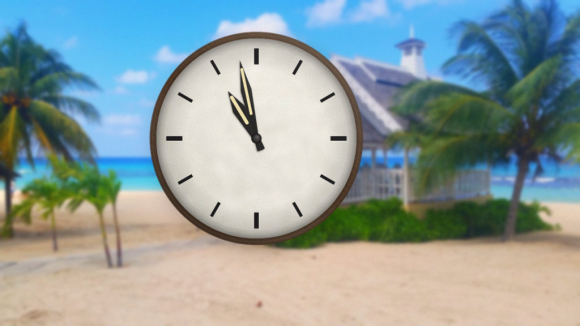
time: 10:58
